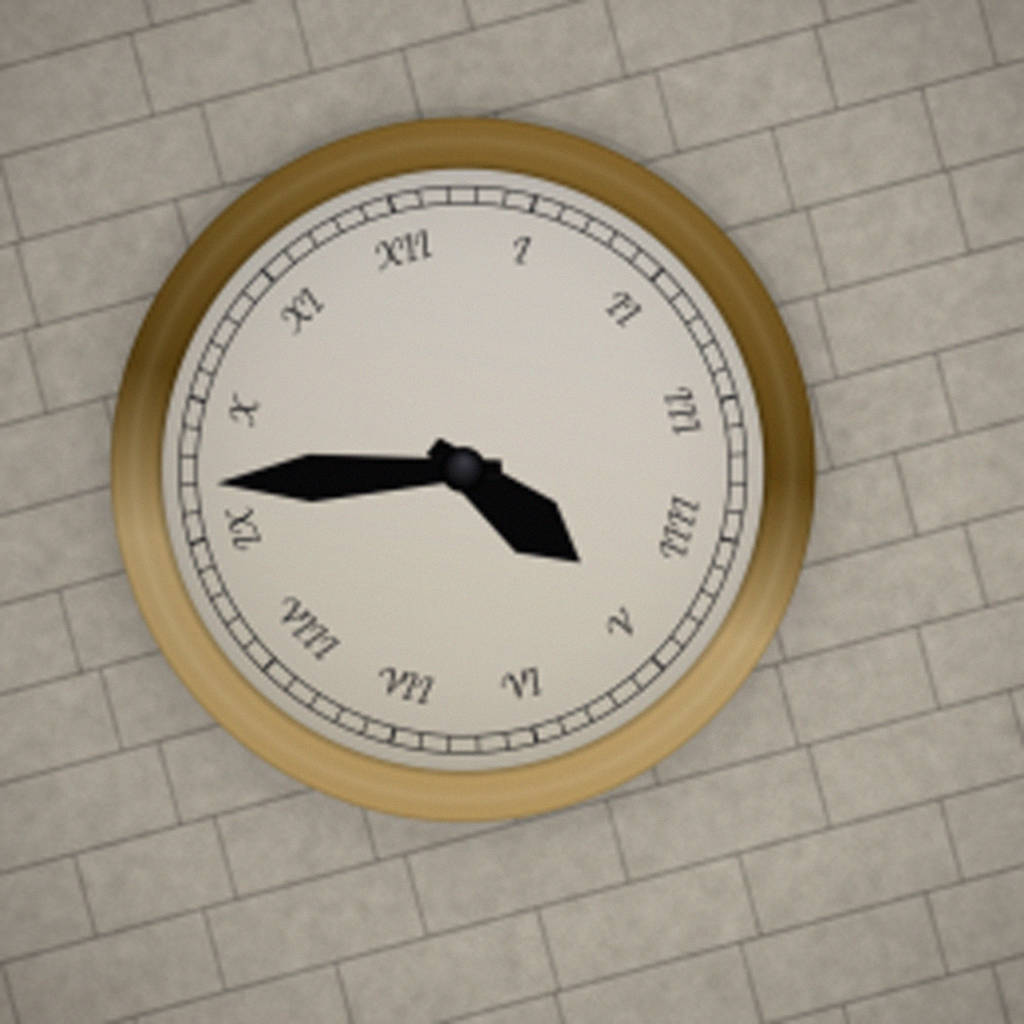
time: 4:47
